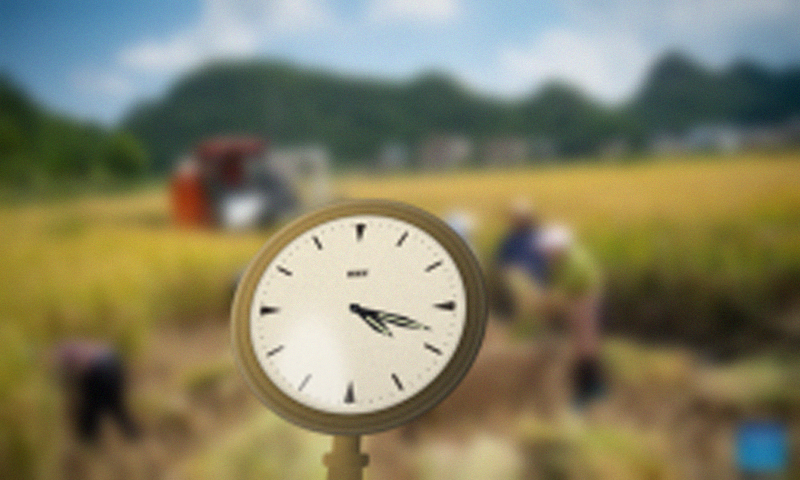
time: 4:18
